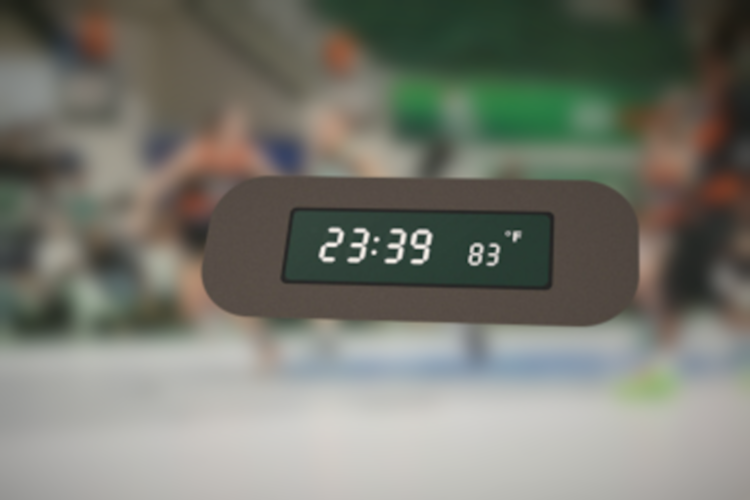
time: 23:39
